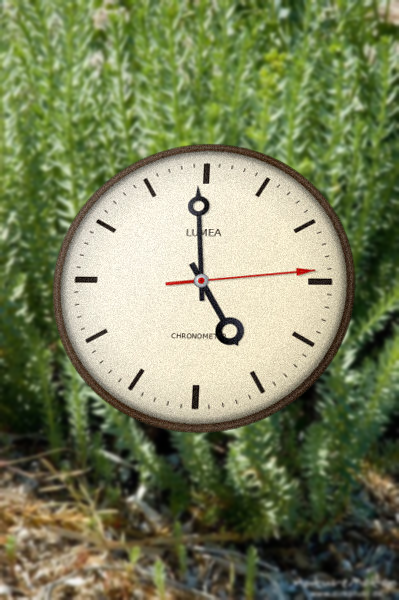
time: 4:59:14
